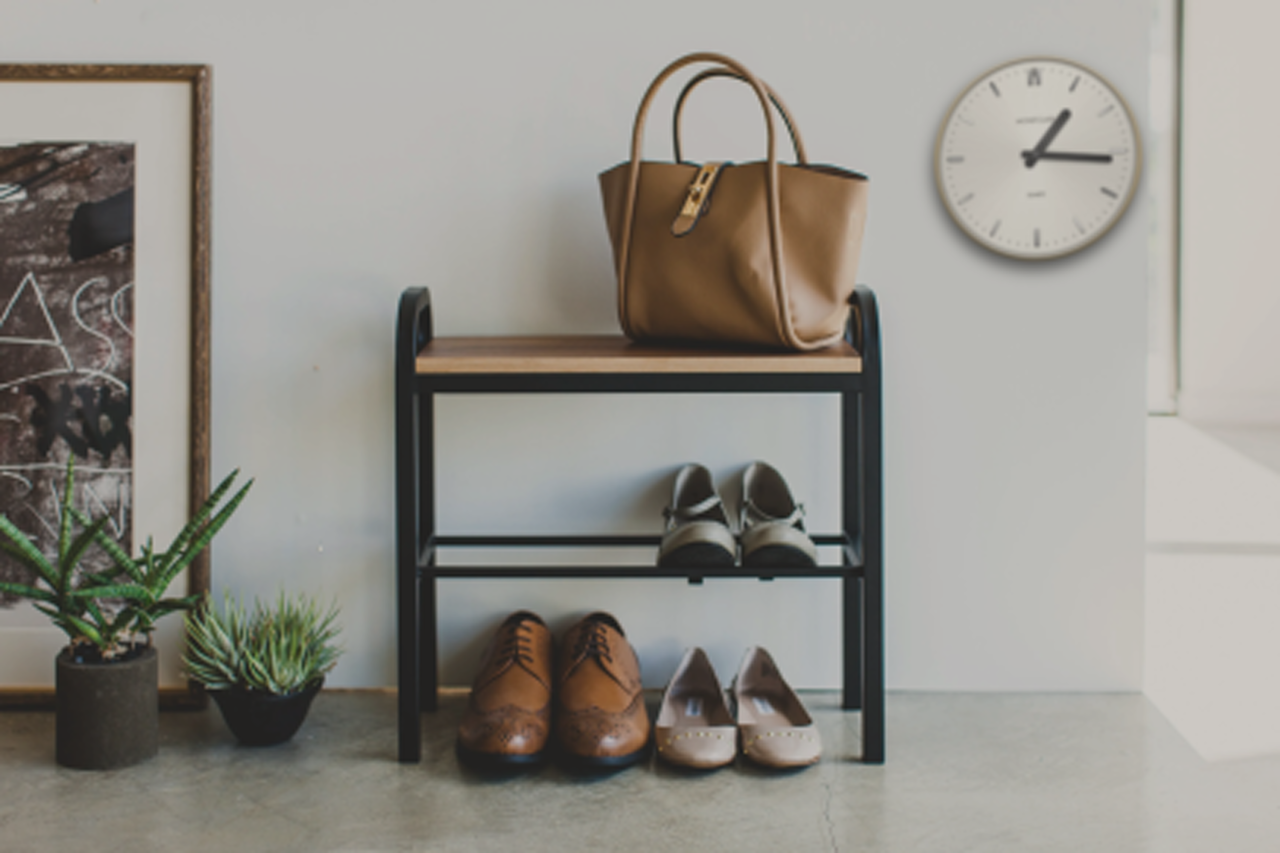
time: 1:16
